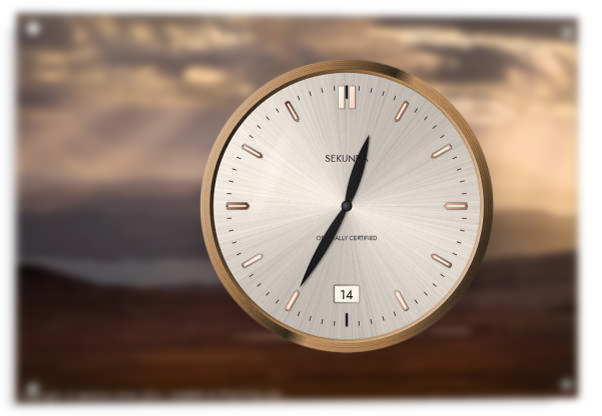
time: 12:35
